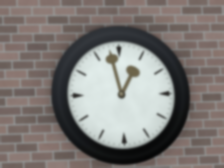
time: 12:58
